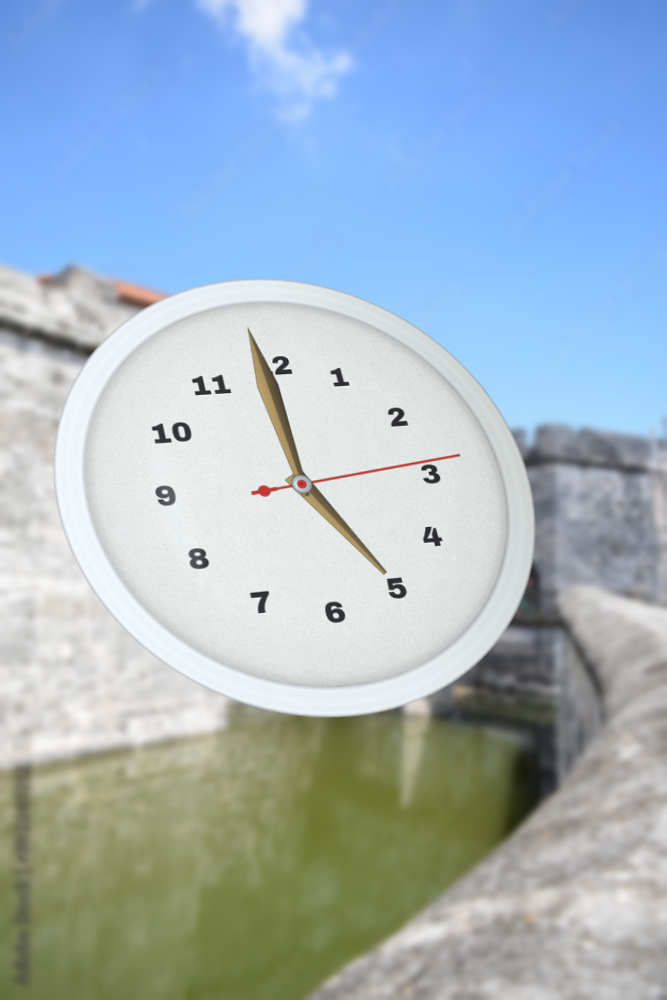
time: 4:59:14
